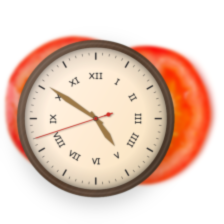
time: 4:50:42
